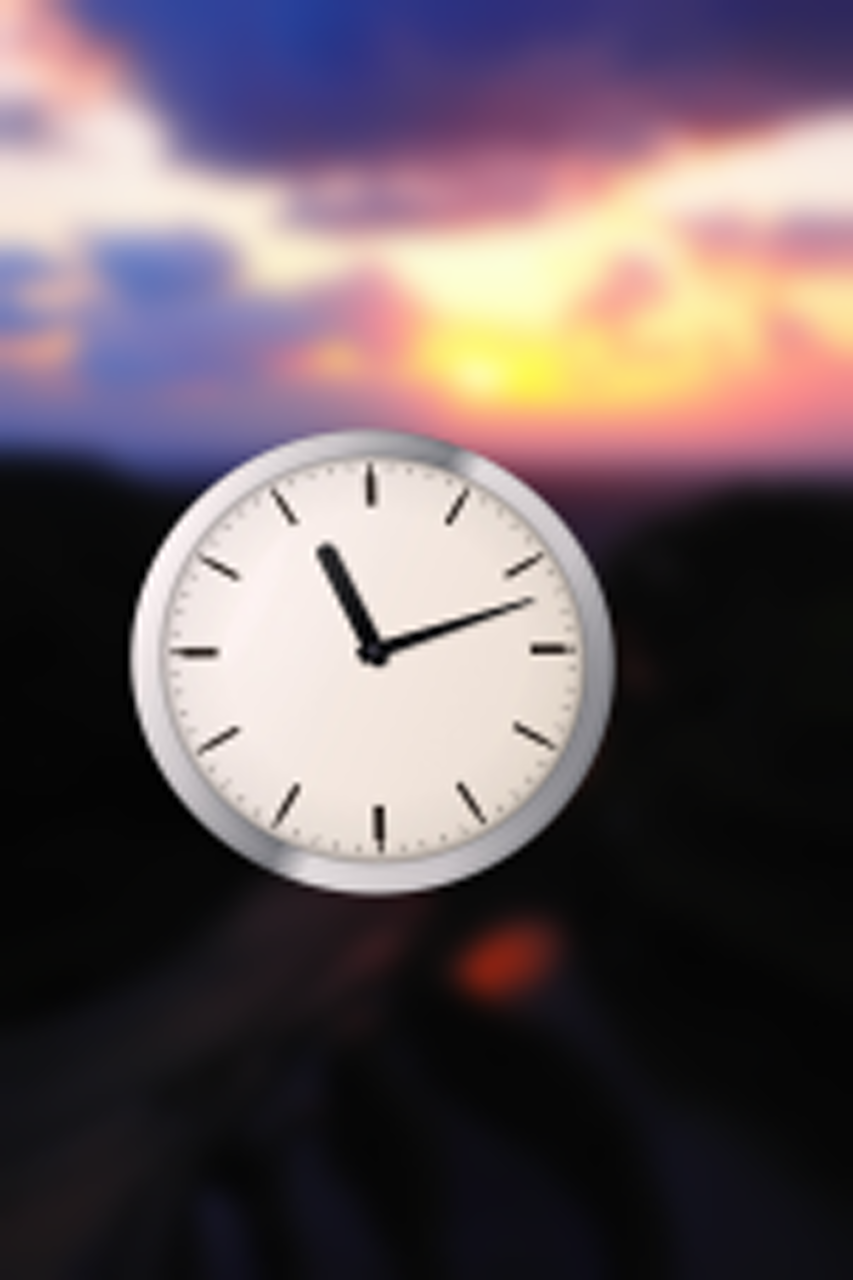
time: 11:12
